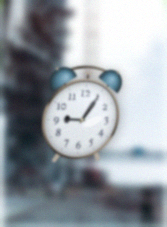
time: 9:05
